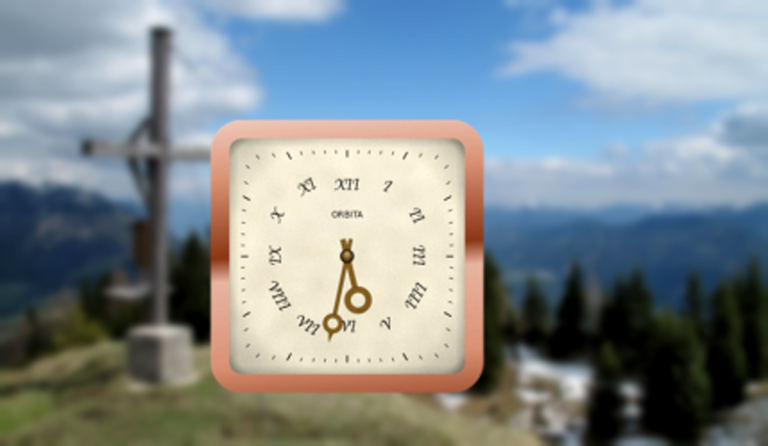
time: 5:32
